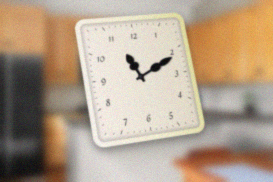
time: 11:11
